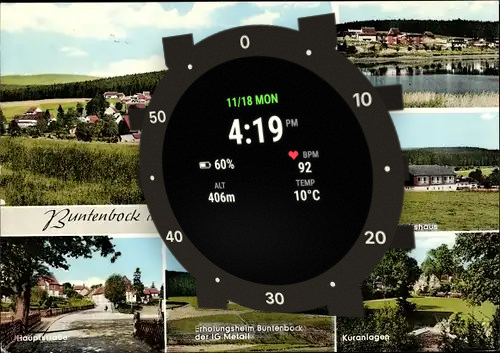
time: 4:19
